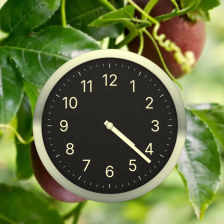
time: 4:22
